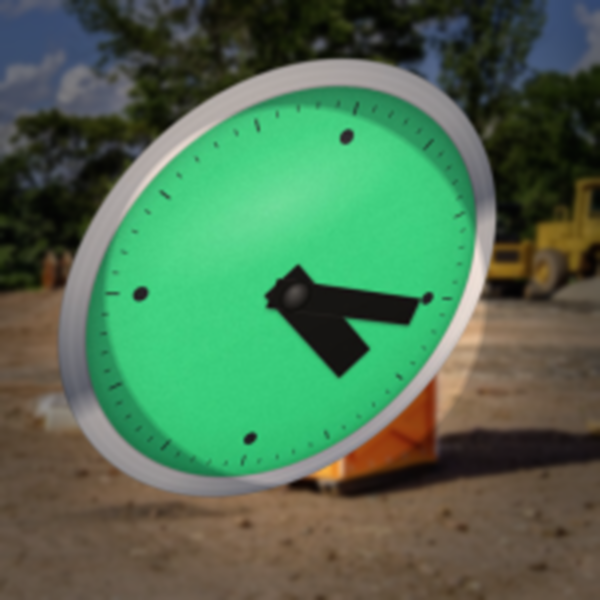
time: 4:16
